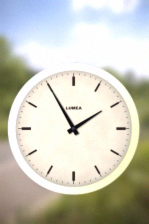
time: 1:55
